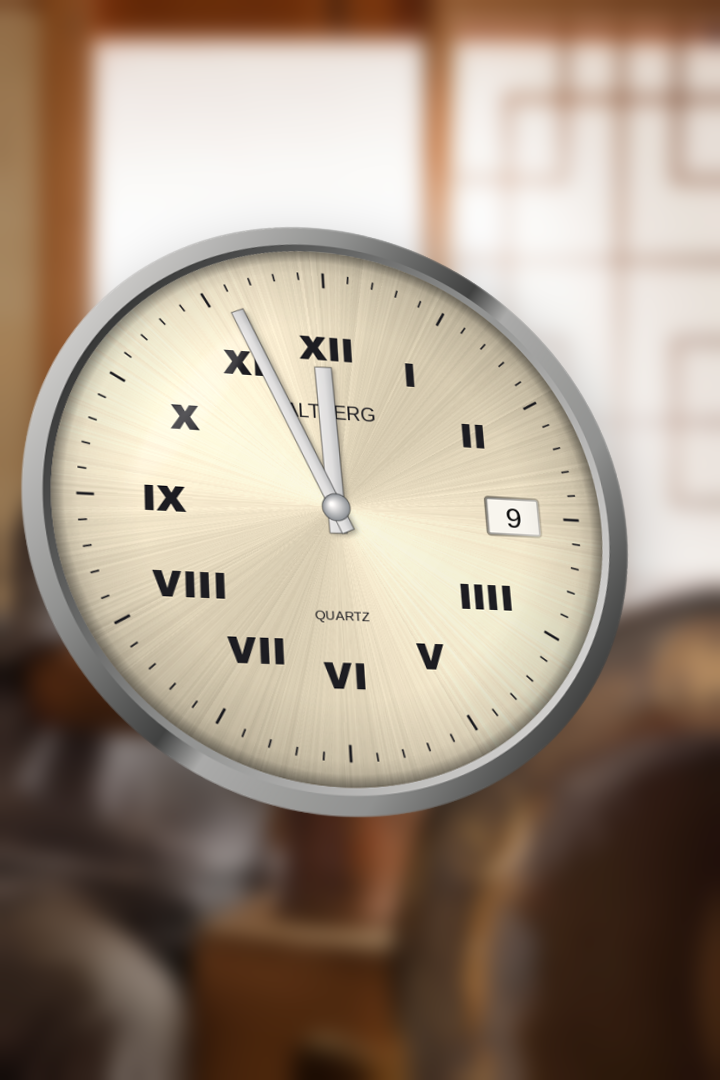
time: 11:56
